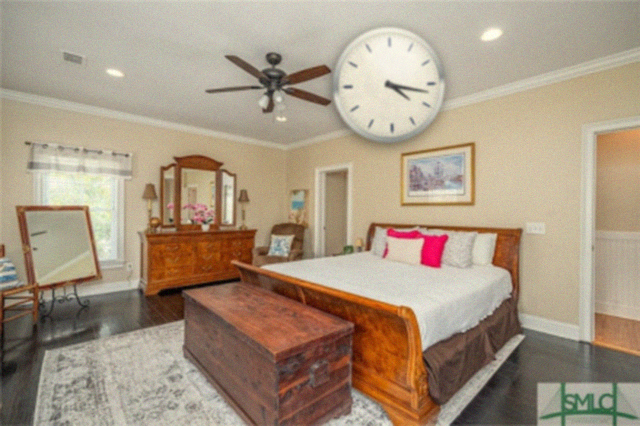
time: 4:17
